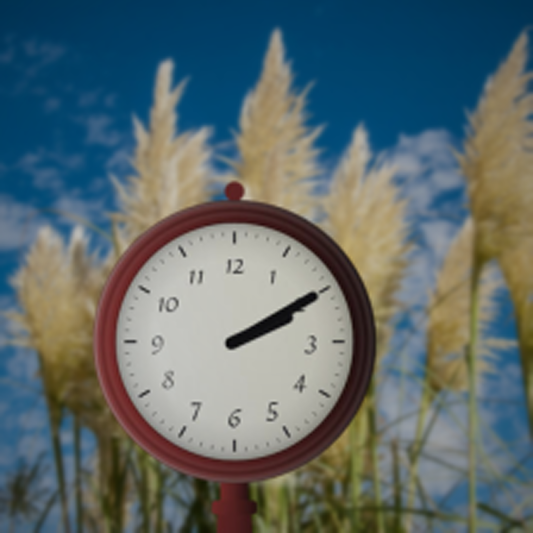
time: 2:10
